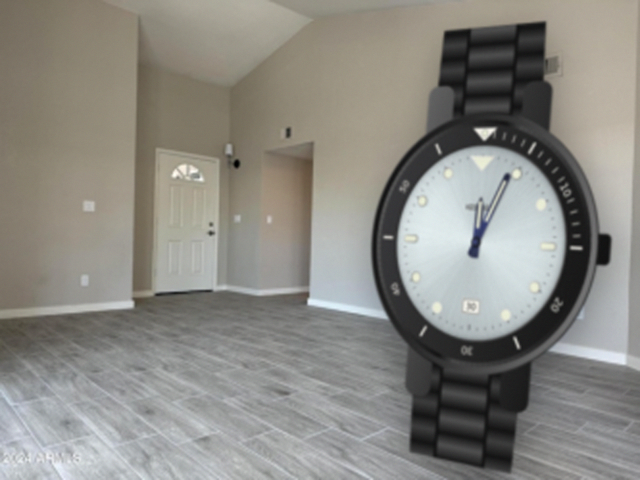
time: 12:04
